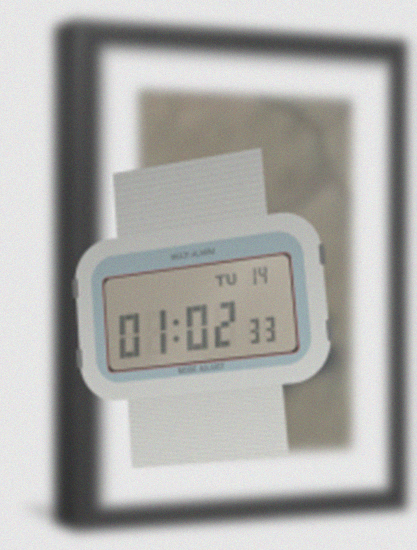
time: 1:02:33
